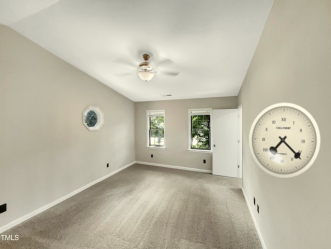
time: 7:22
